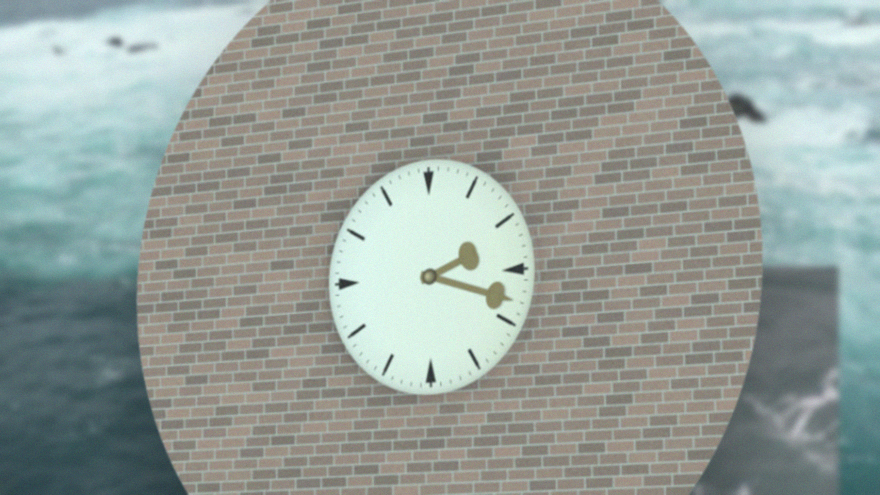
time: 2:18
